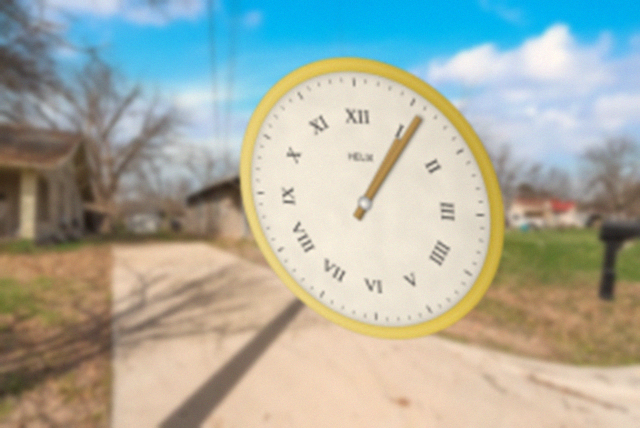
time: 1:06
